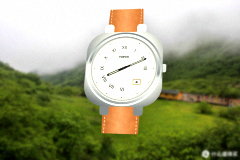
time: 8:11
